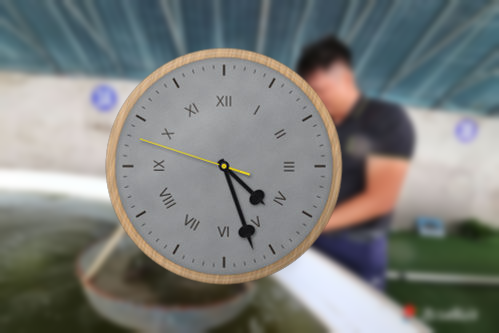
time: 4:26:48
